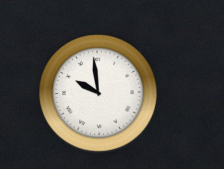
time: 9:59
